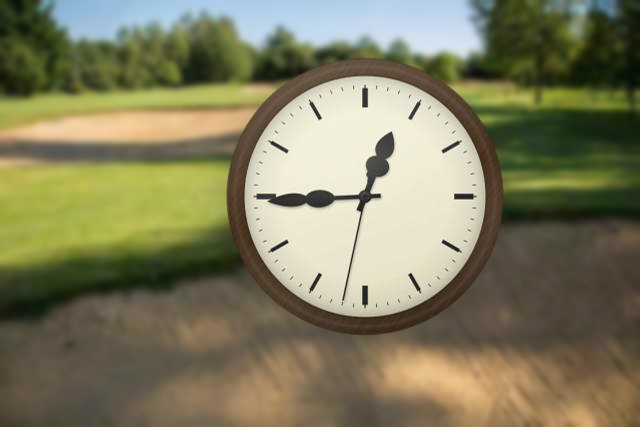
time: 12:44:32
